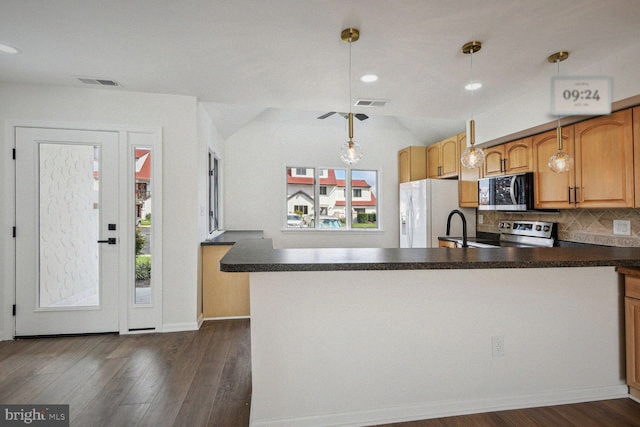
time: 9:24
